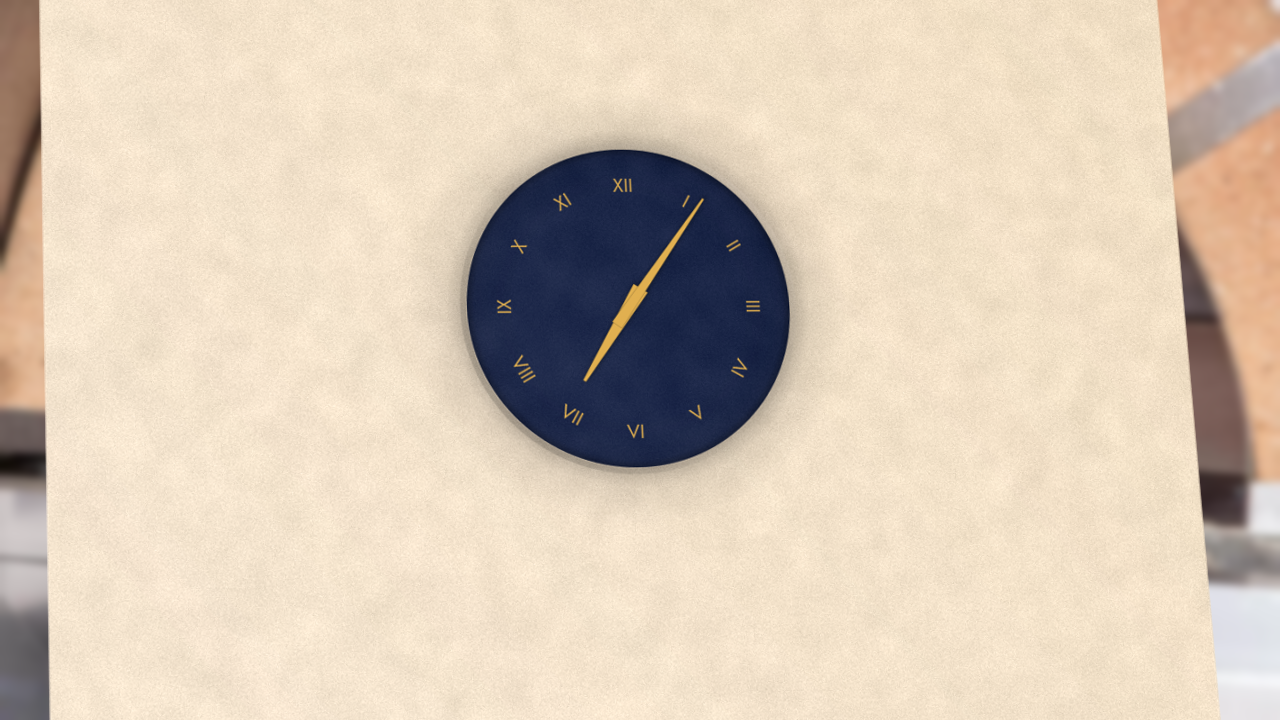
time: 7:06
